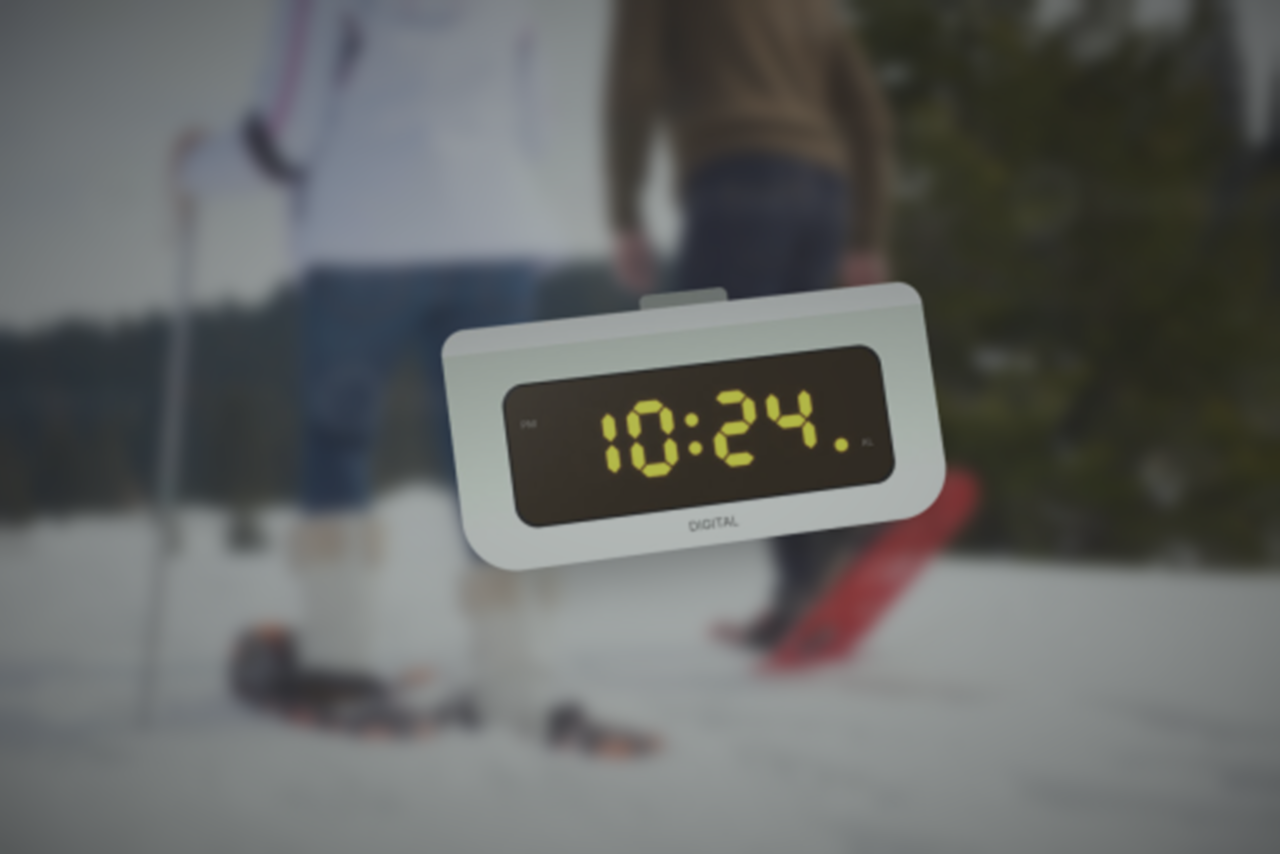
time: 10:24
